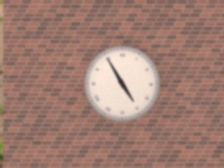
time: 4:55
